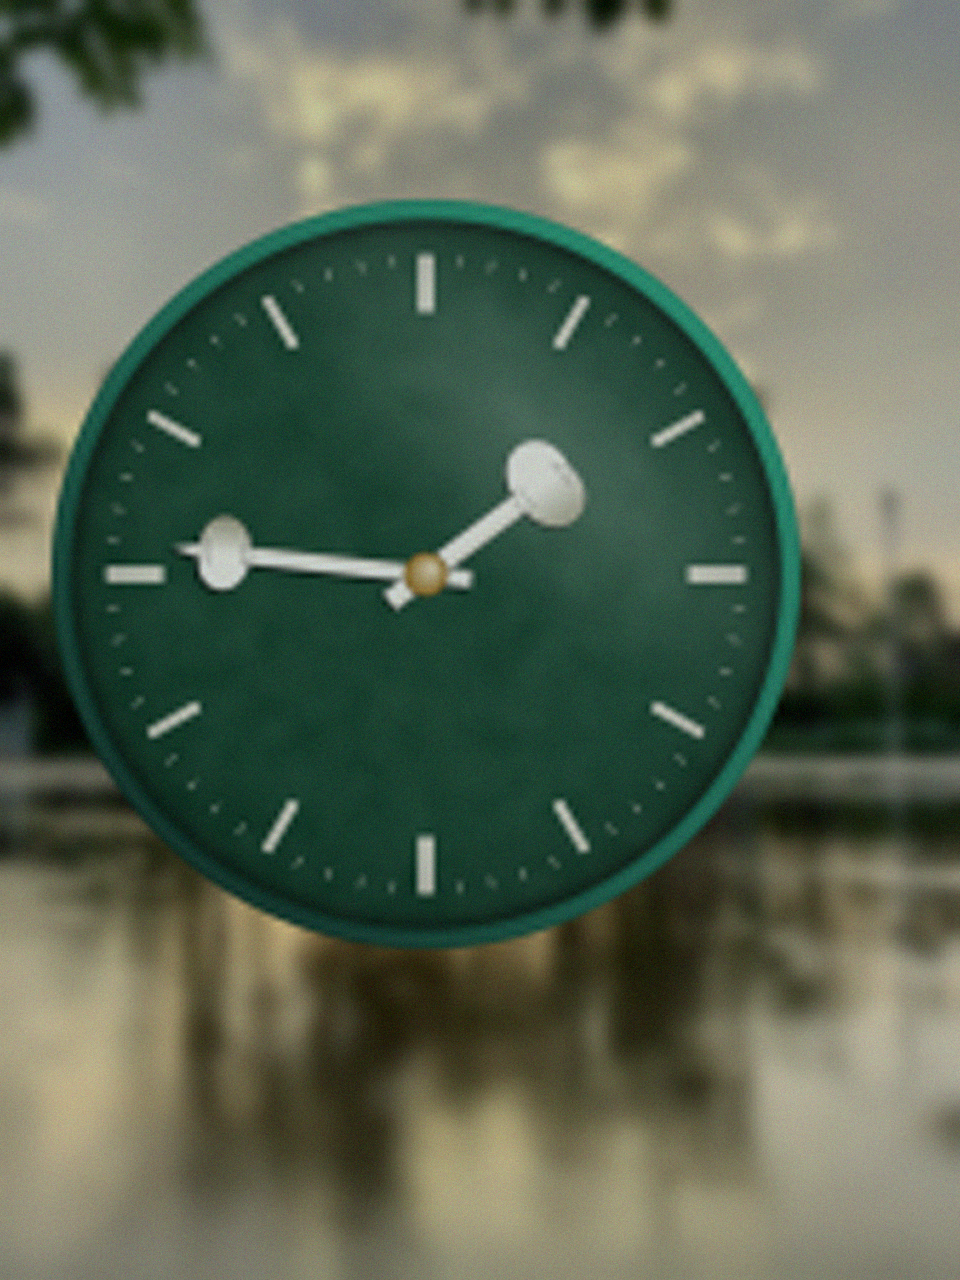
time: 1:46
